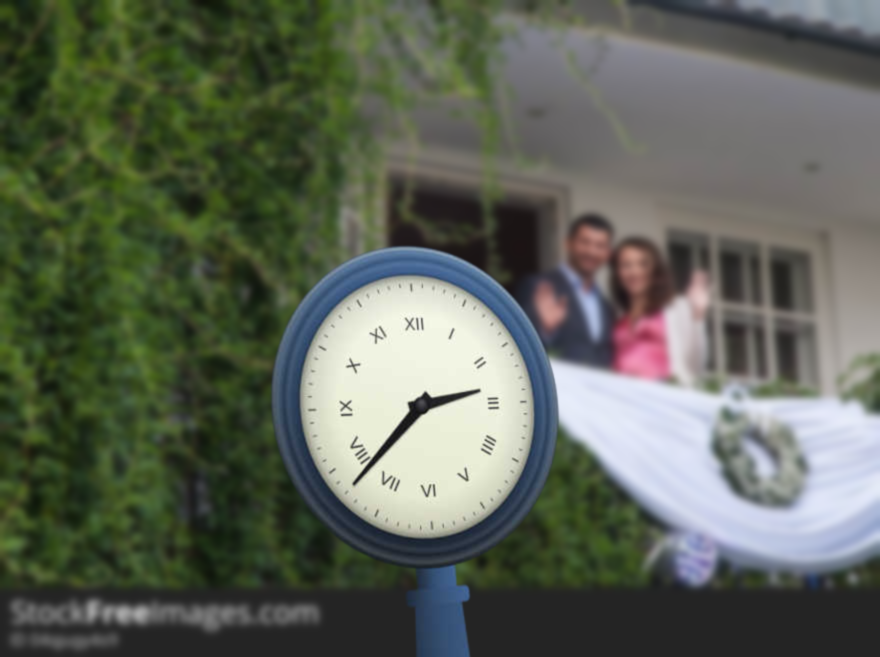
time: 2:38
